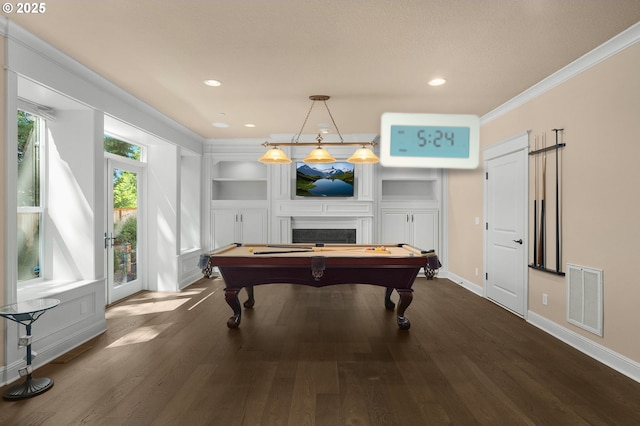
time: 5:24
